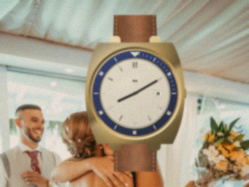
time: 8:10
